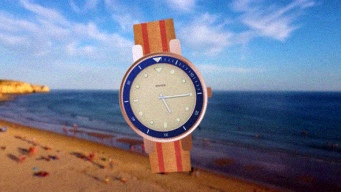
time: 5:15
